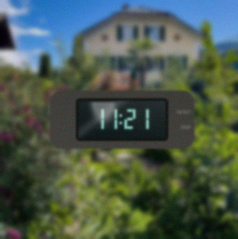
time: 11:21
